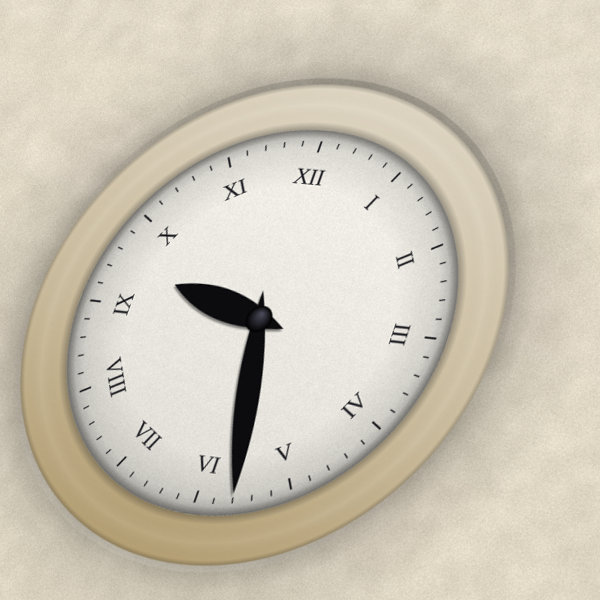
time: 9:28
